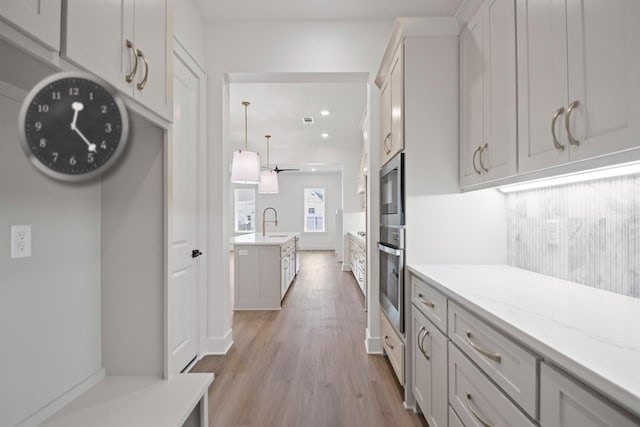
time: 12:23
